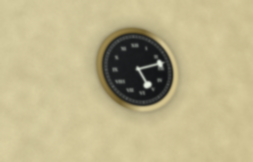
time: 5:13
